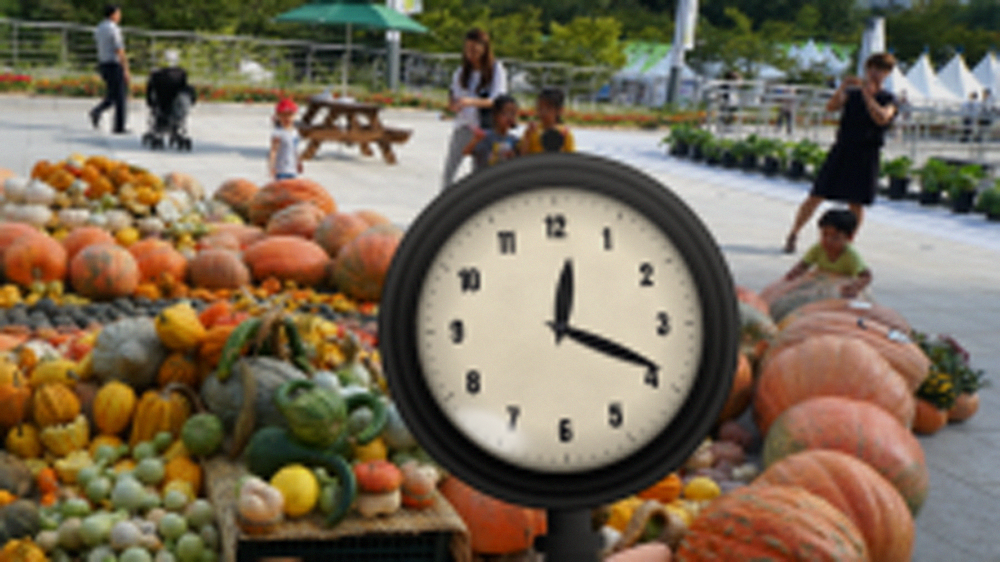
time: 12:19
